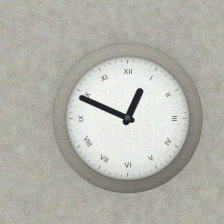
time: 12:49
